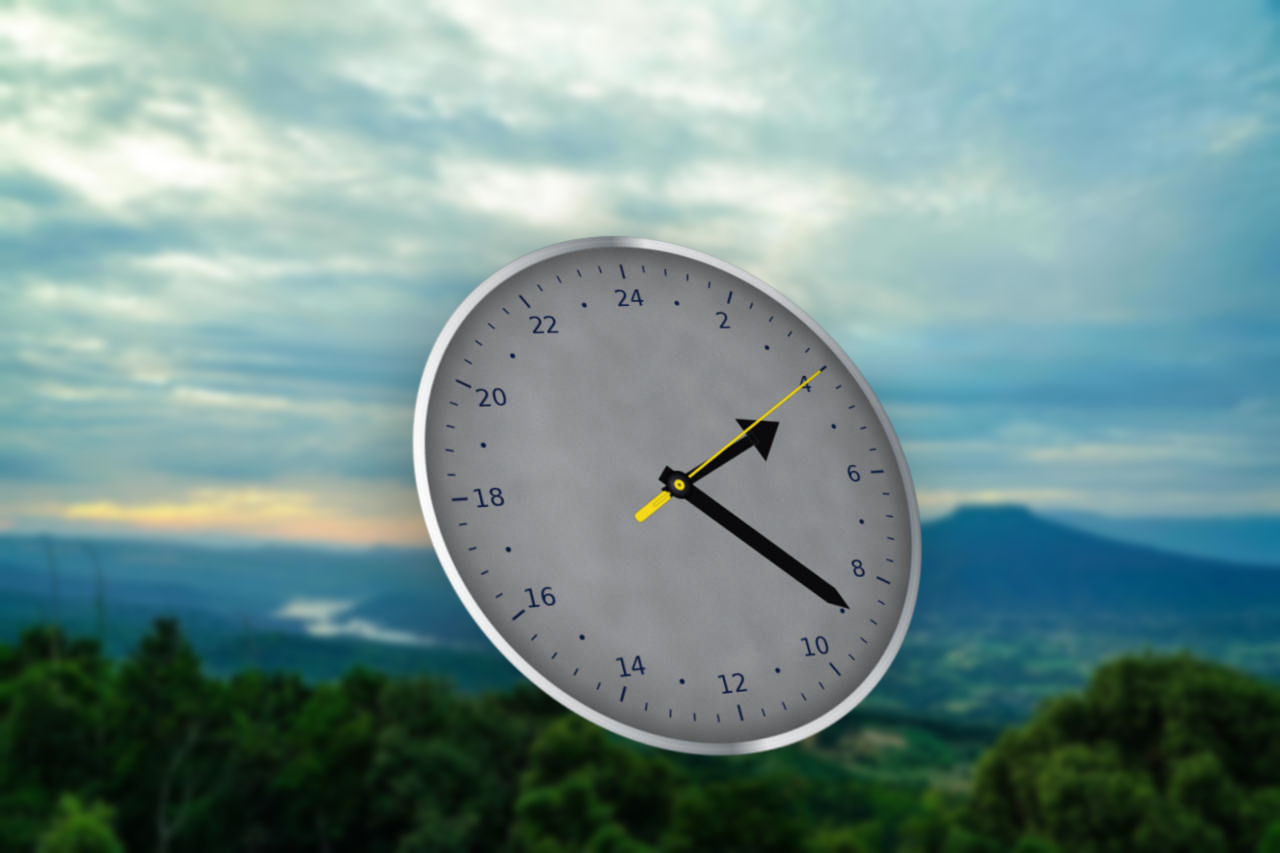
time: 4:22:10
